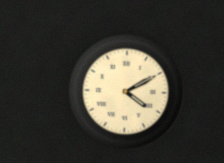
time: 4:10
